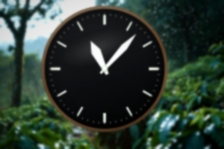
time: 11:07
